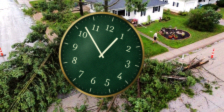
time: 12:52
